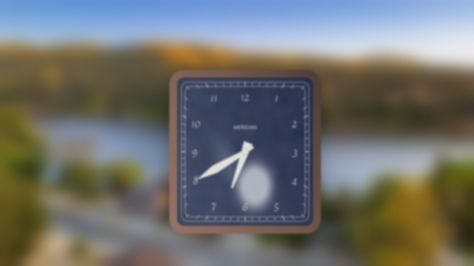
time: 6:40
